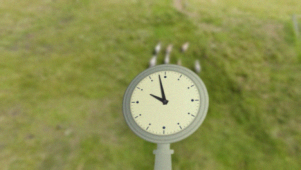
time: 9:58
